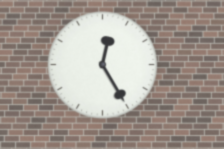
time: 12:25
